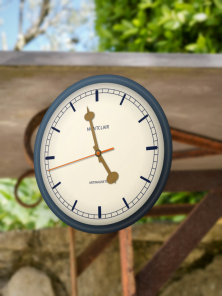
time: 4:57:43
